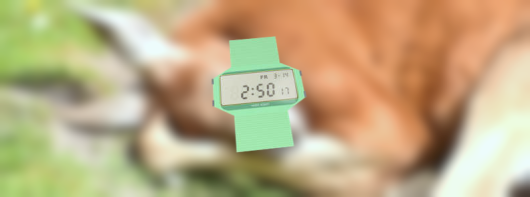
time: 2:50:17
